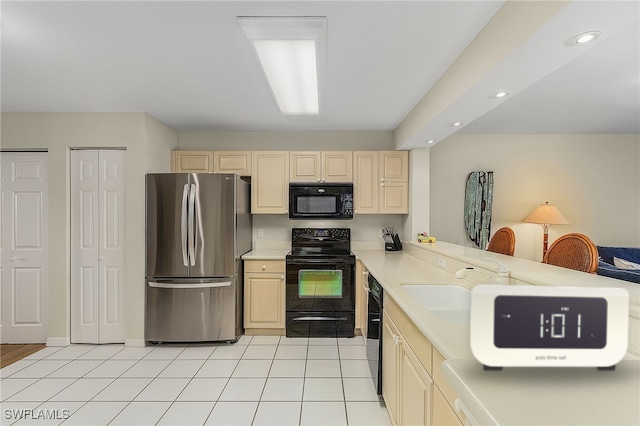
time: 1:01
